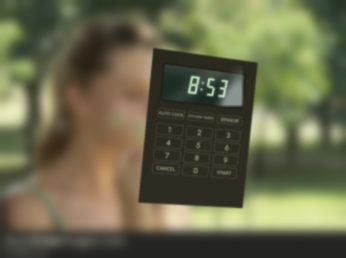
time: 8:53
